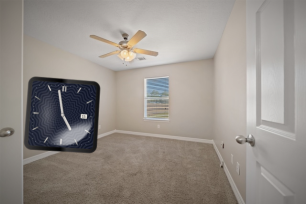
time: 4:58
